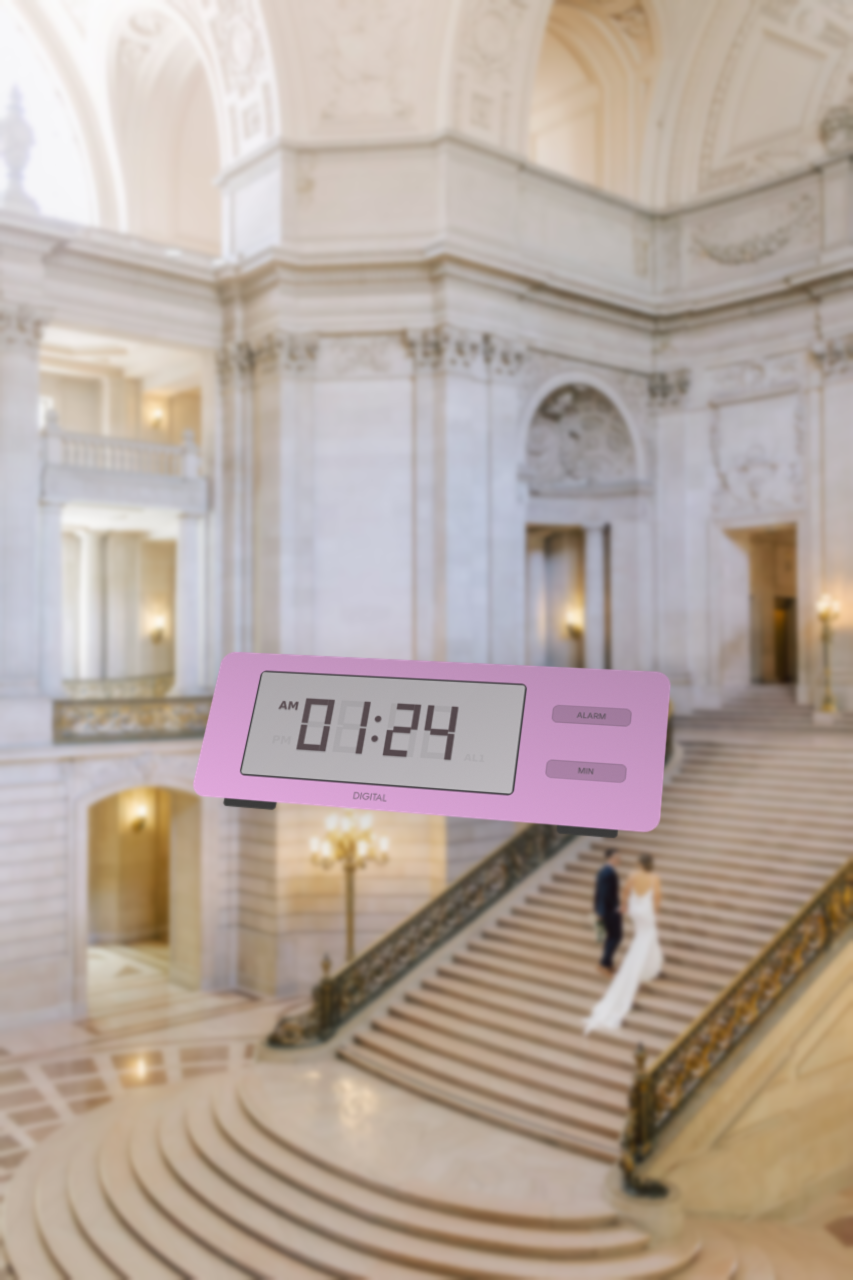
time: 1:24
